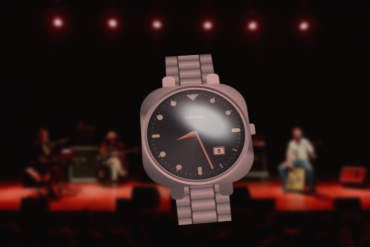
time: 8:27
